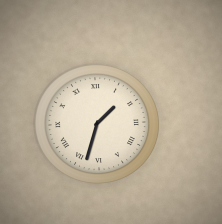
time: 1:33
